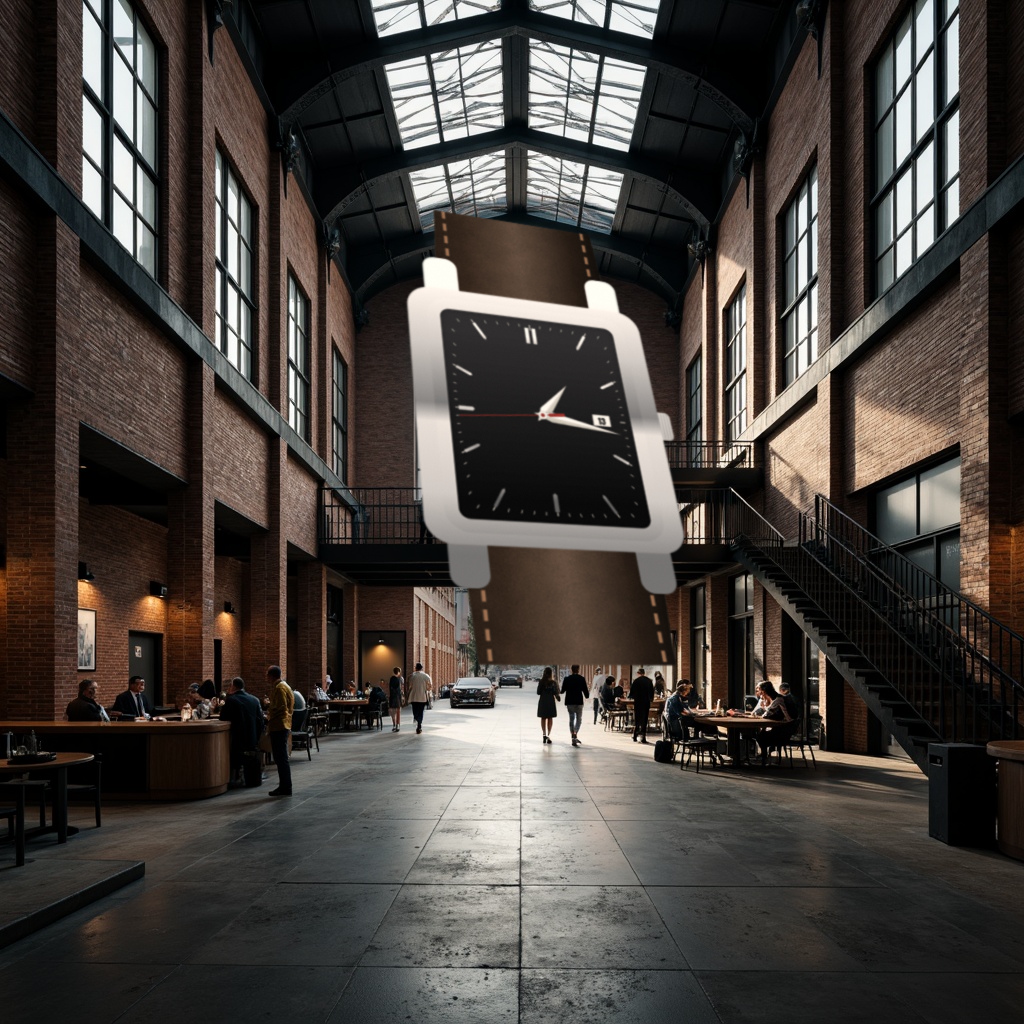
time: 1:16:44
